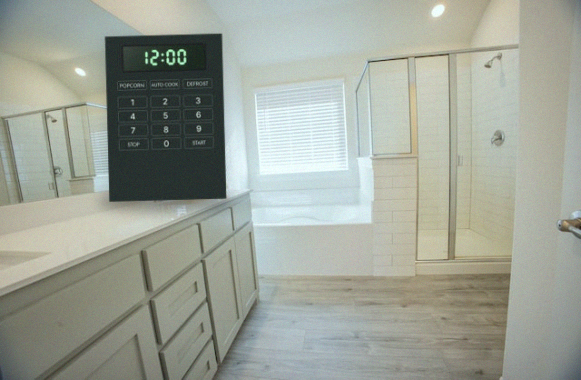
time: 12:00
